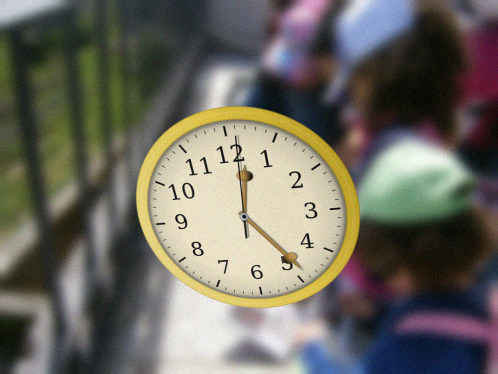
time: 12:24:01
